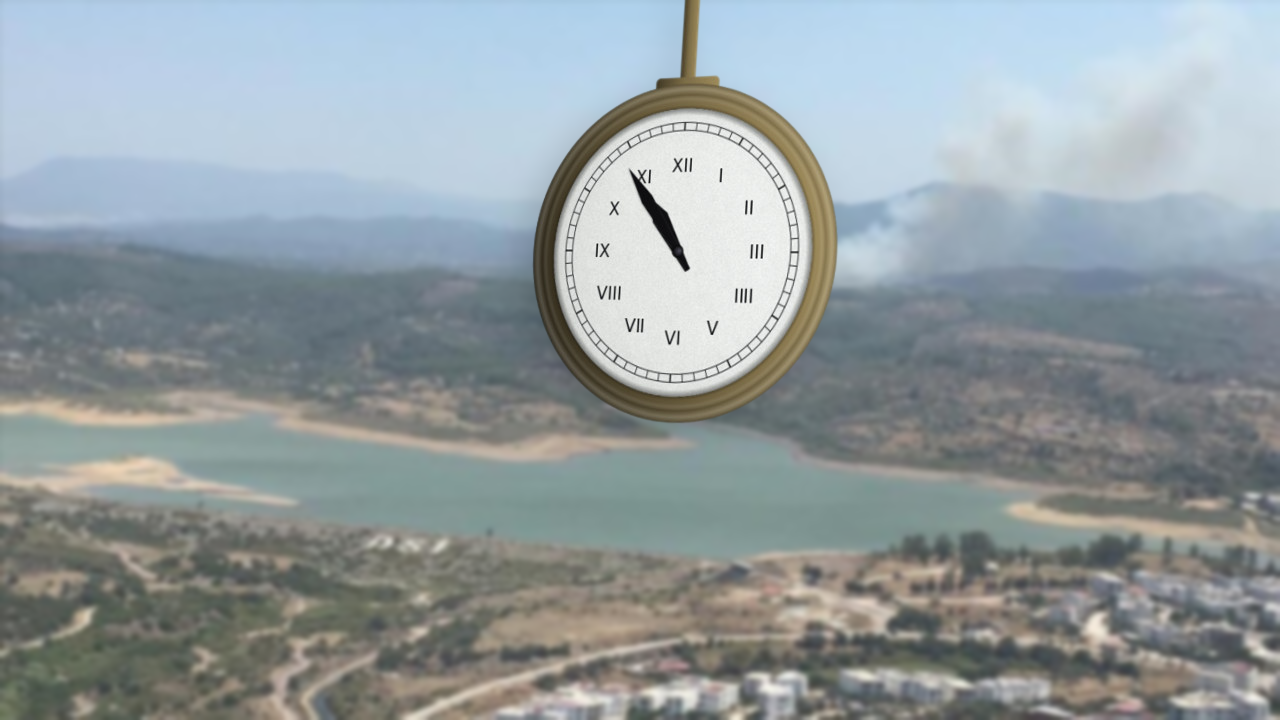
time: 10:54
